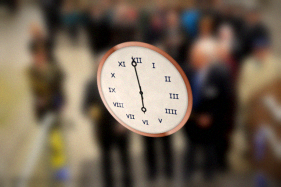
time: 5:59
